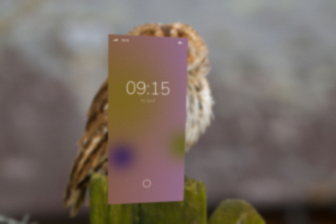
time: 9:15
